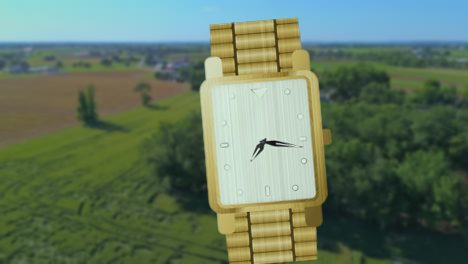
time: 7:17
